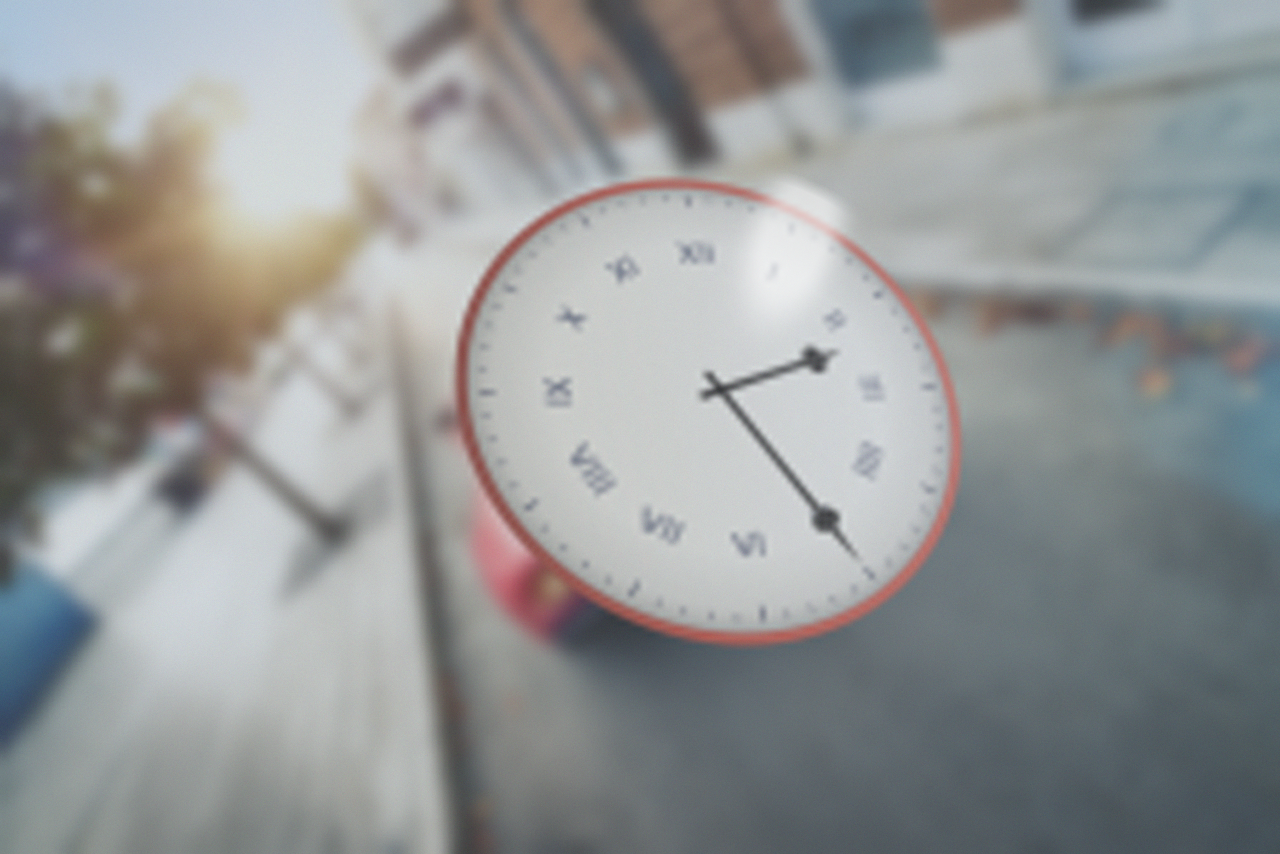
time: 2:25
